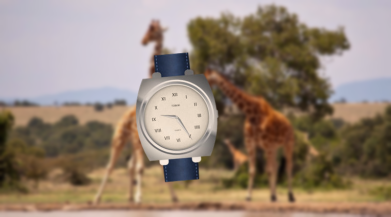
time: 9:25
